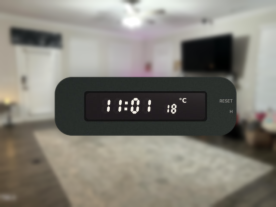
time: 11:01
